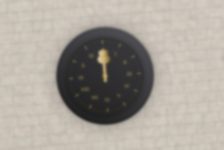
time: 12:00
